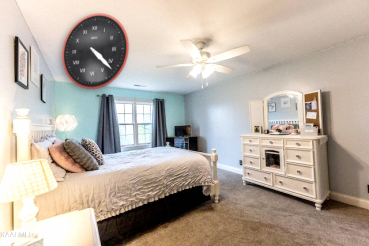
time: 4:22
